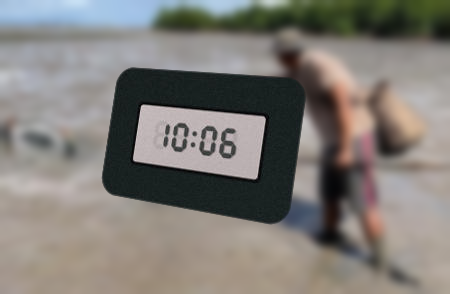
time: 10:06
